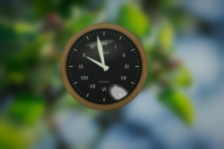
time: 9:58
